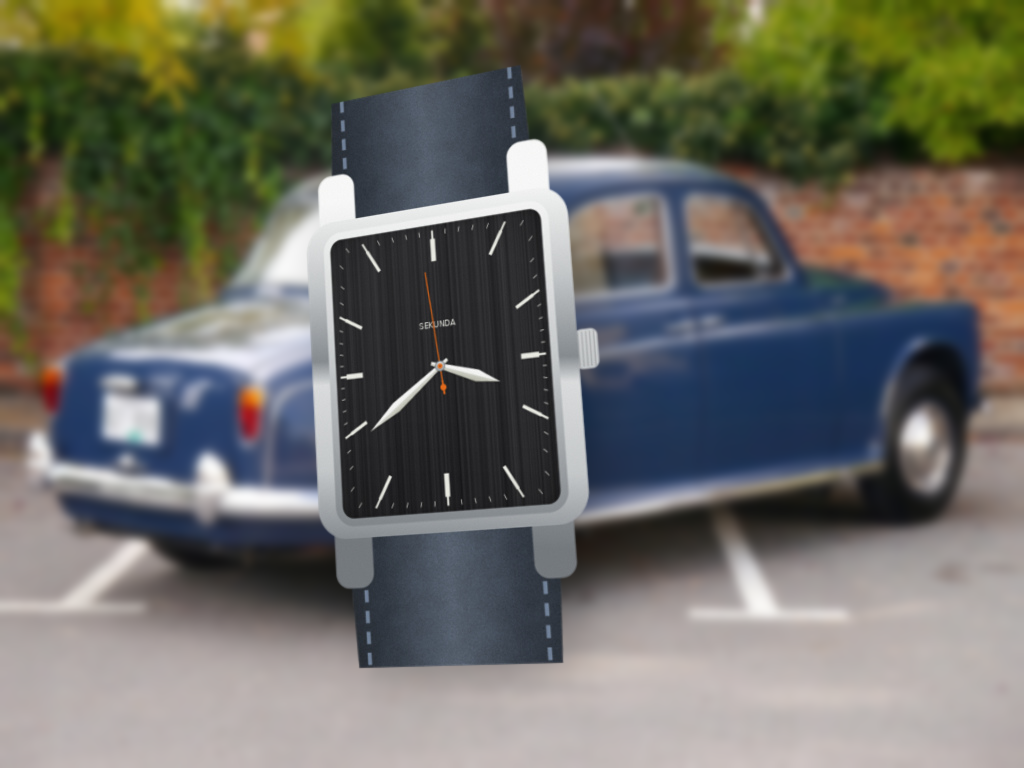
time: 3:38:59
